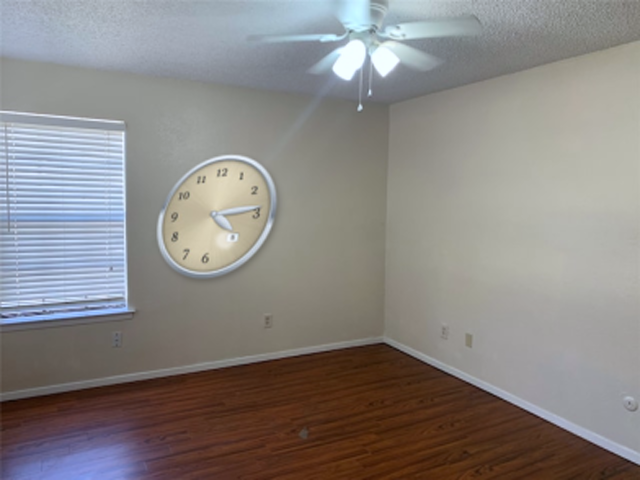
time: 4:14
